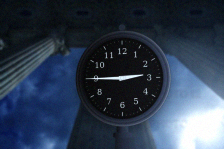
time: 2:45
